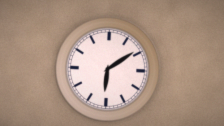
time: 6:09
